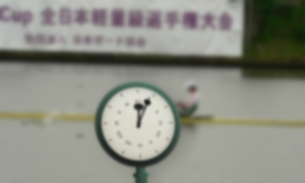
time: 12:04
